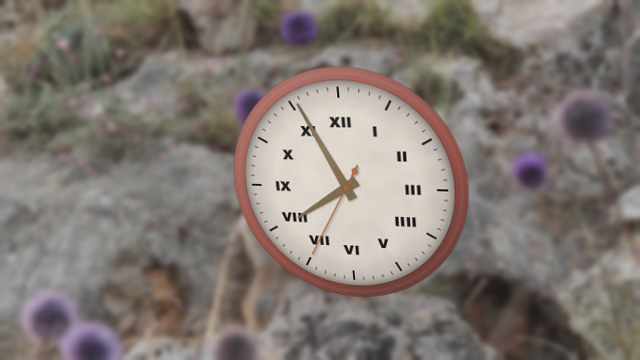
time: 7:55:35
